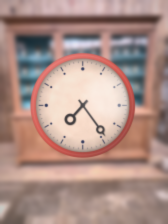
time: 7:24
